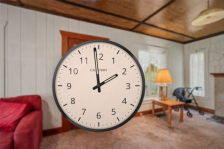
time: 1:59
